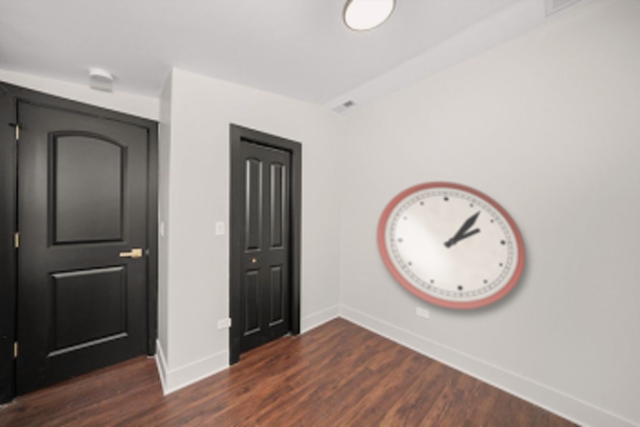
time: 2:07
